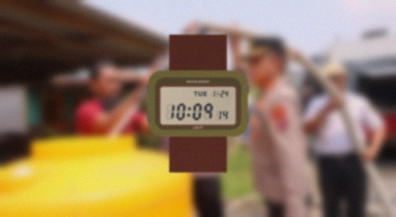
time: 10:09:14
